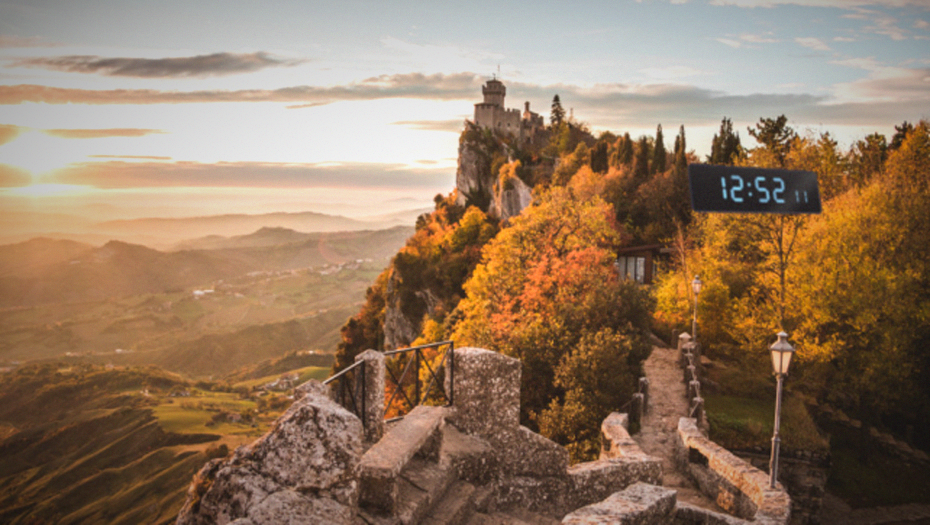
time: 12:52:11
